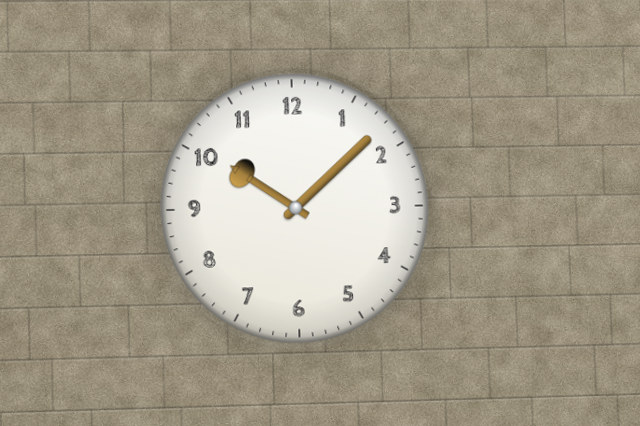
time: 10:08
